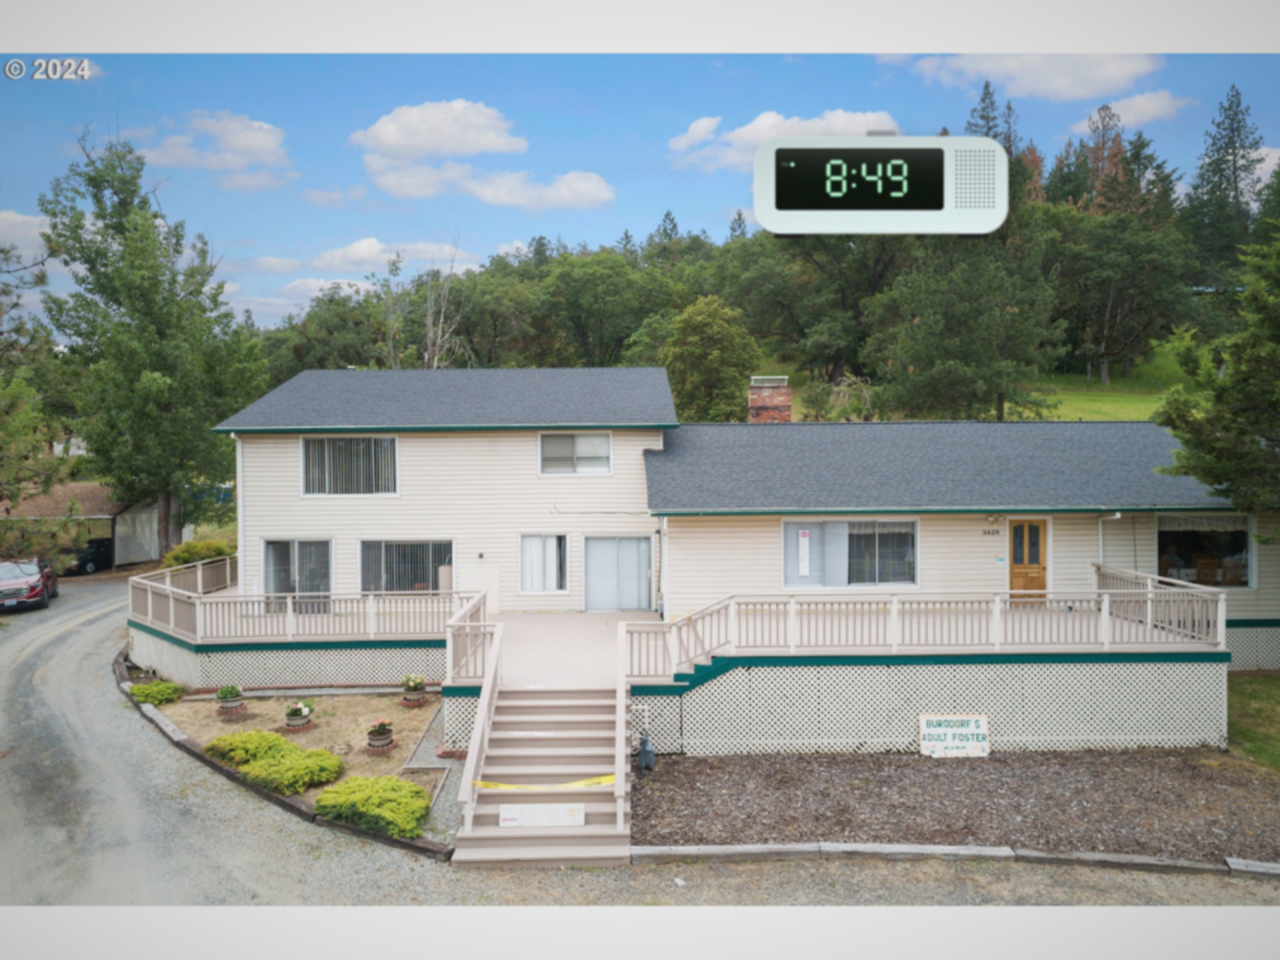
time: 8:49
